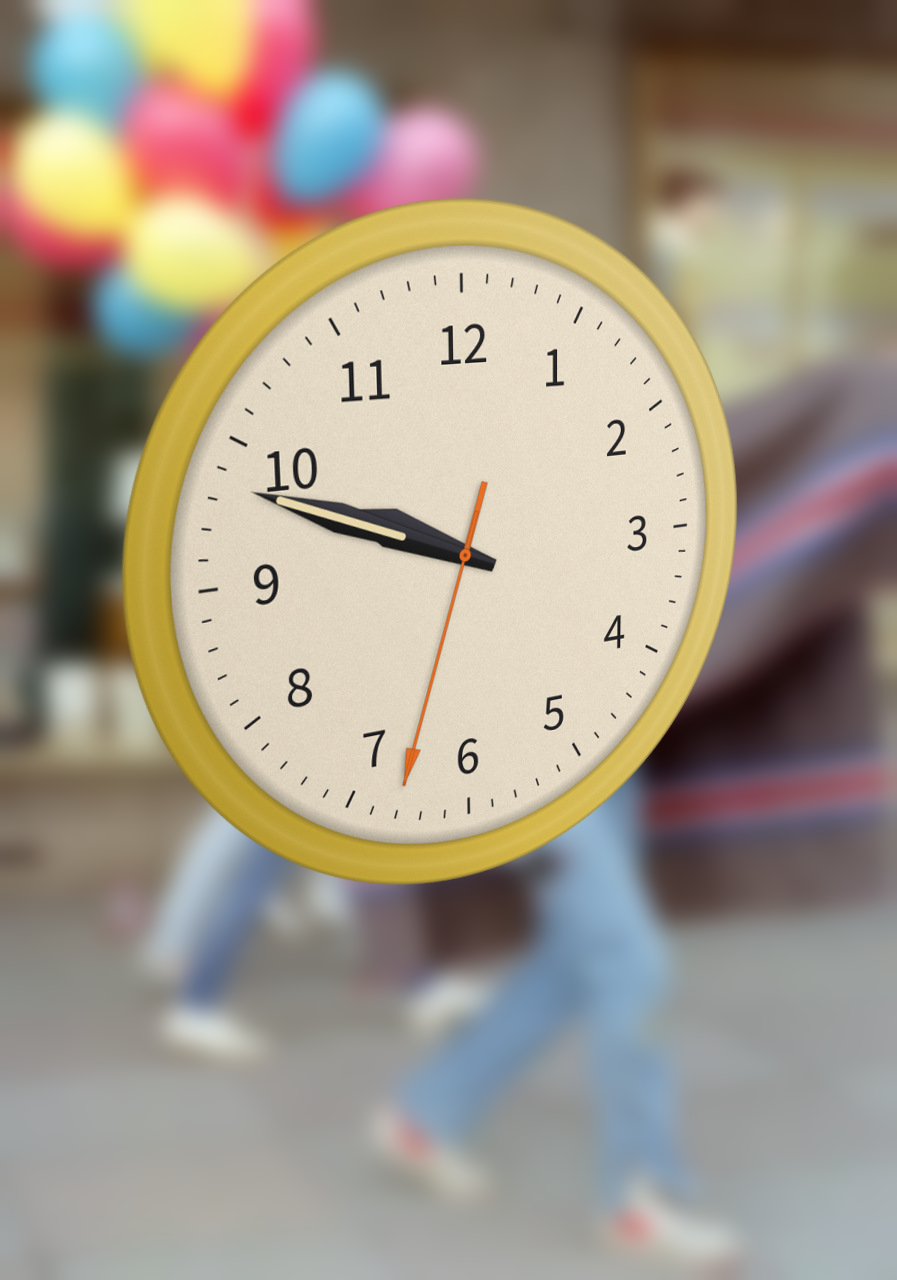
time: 9:48:33
